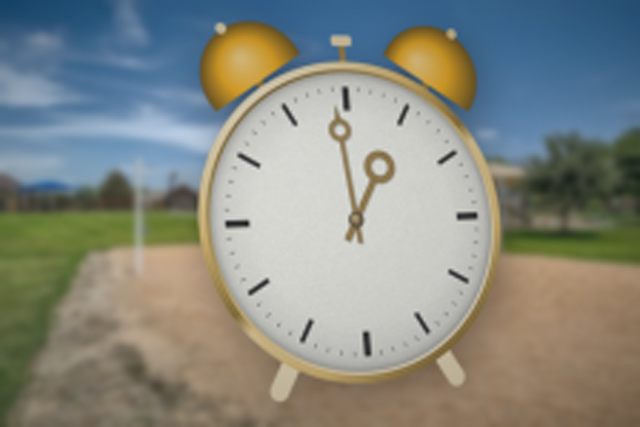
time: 12:59
